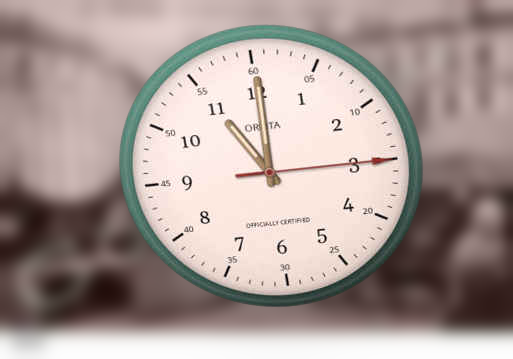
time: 11:00:15
